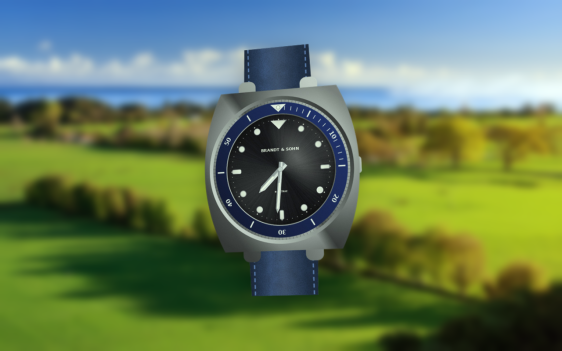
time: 7:31
